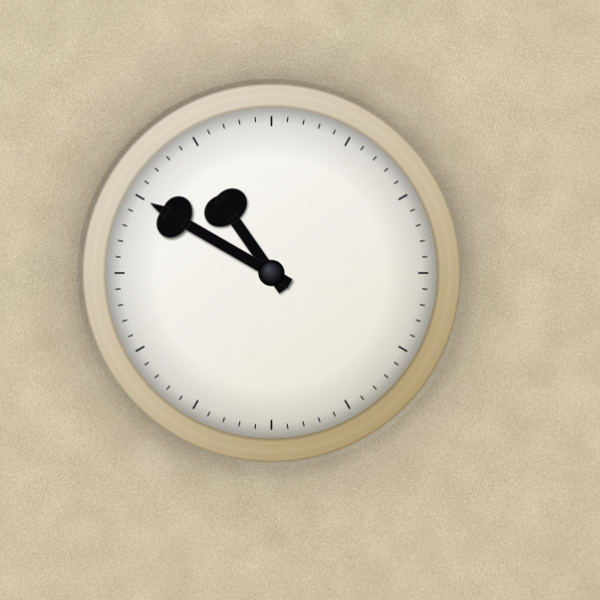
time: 10:50
